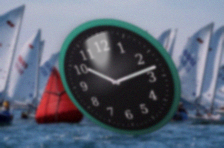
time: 10:13
